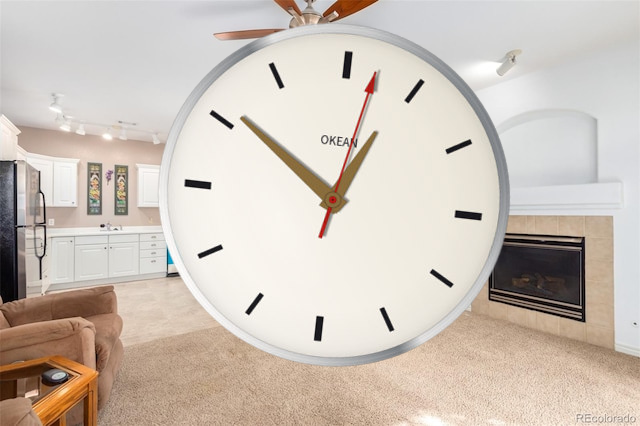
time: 12:51:02
